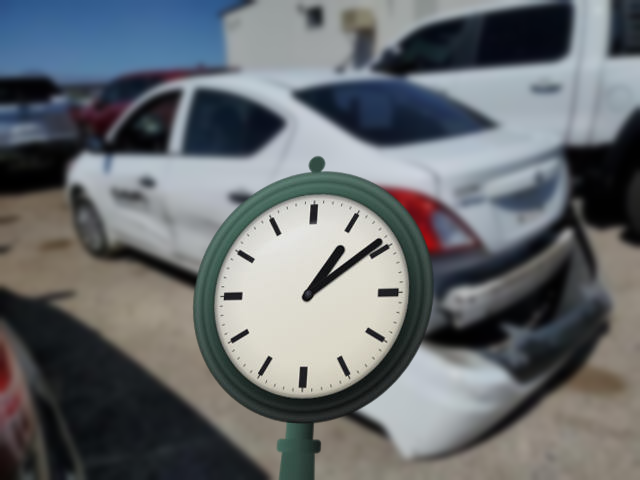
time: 1:09
